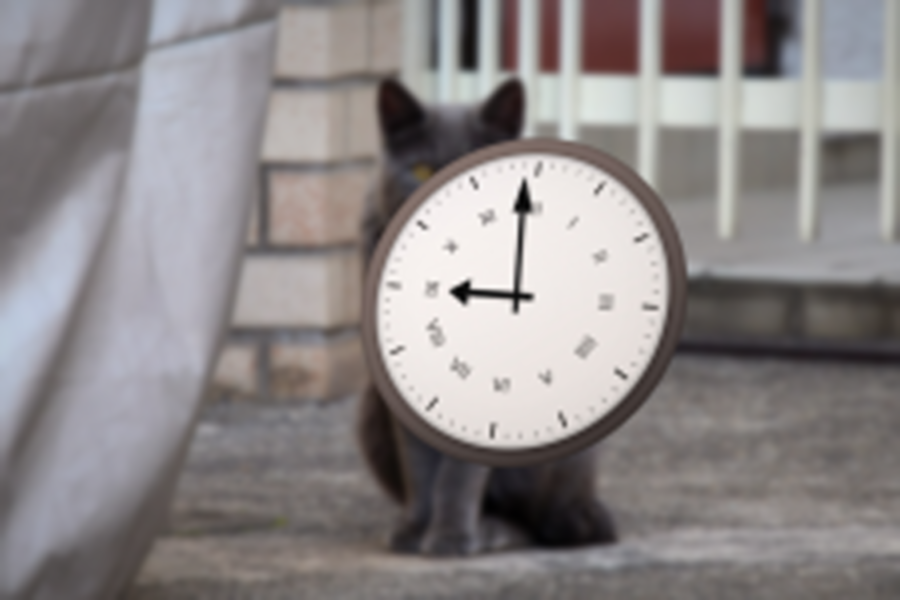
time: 8:59
